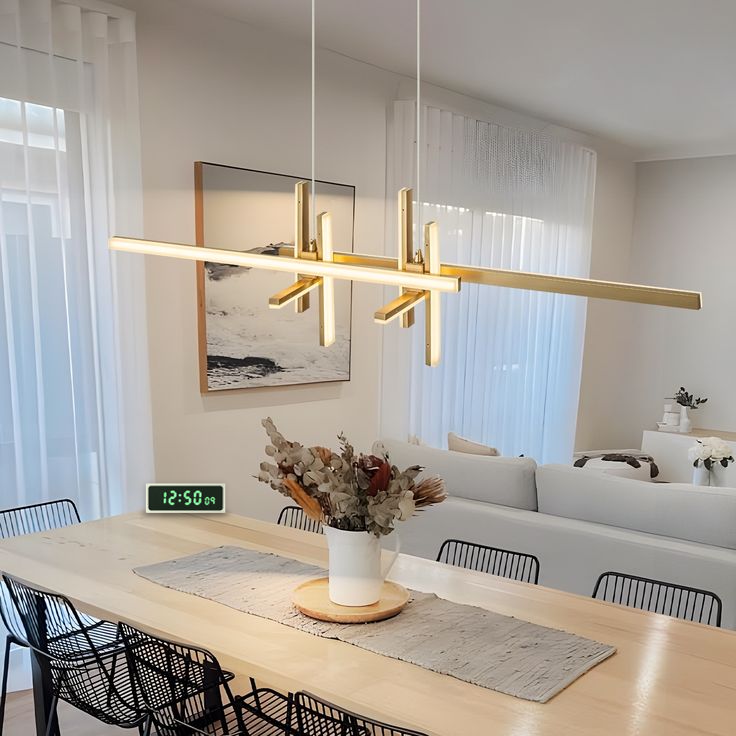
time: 12:50:09
